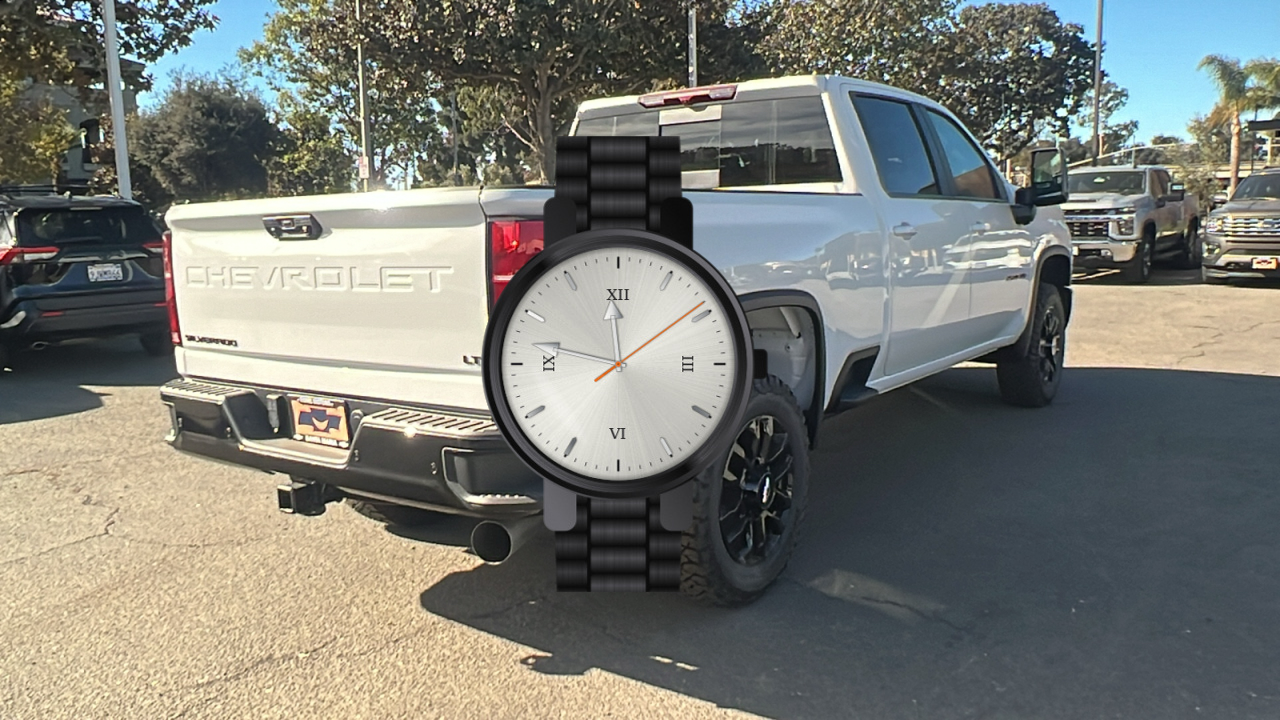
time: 11:47:09
